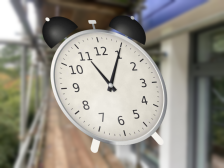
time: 11:05
